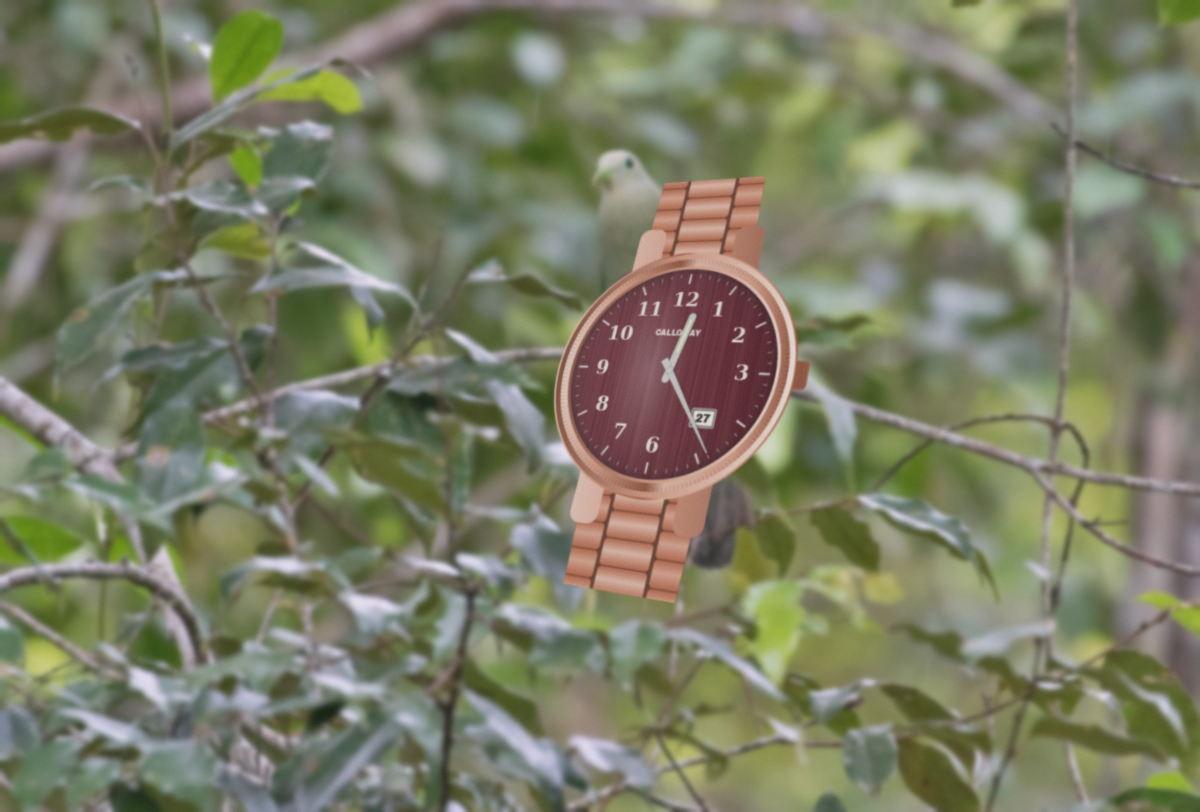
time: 12:24
